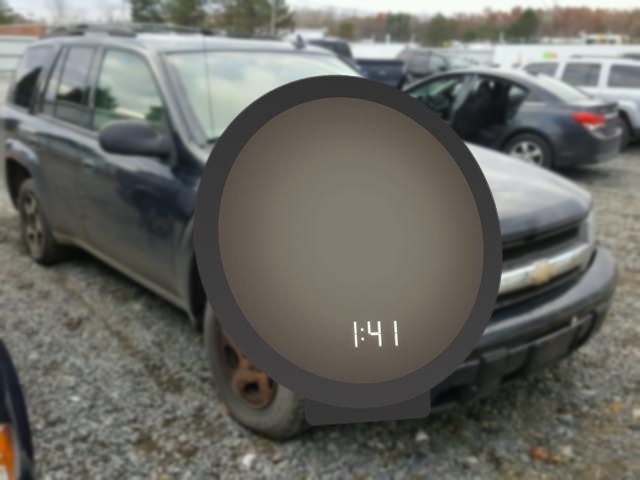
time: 1:41
